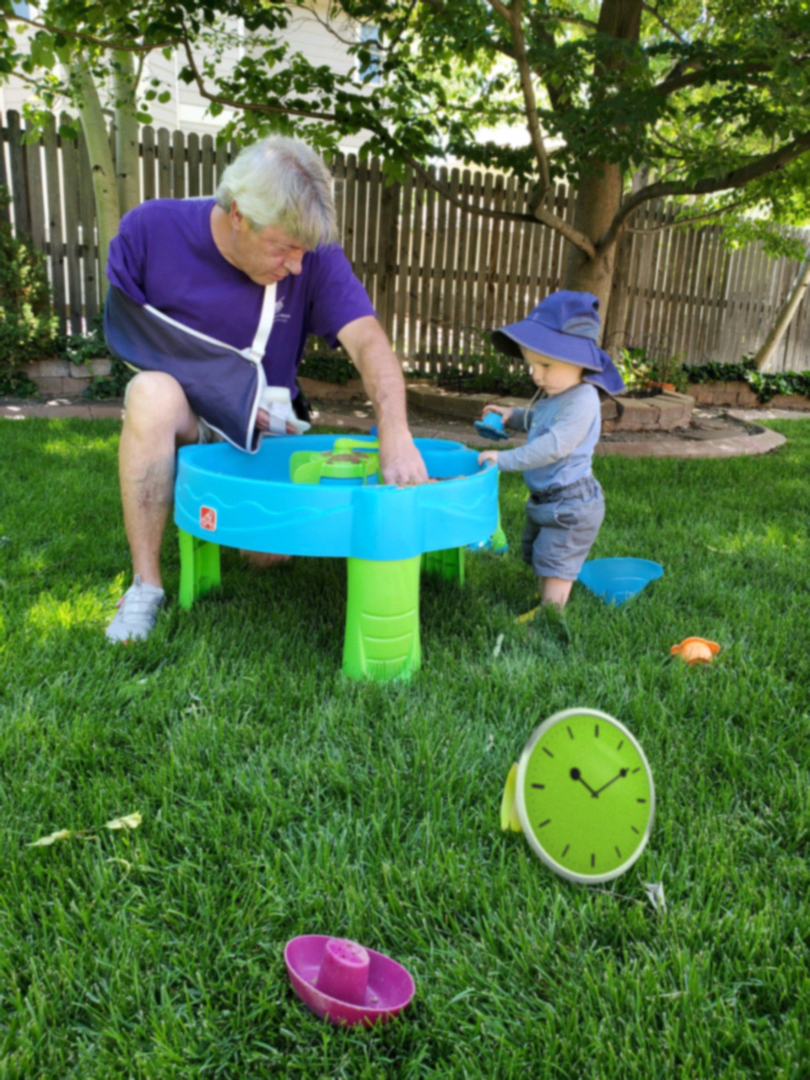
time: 10:09
